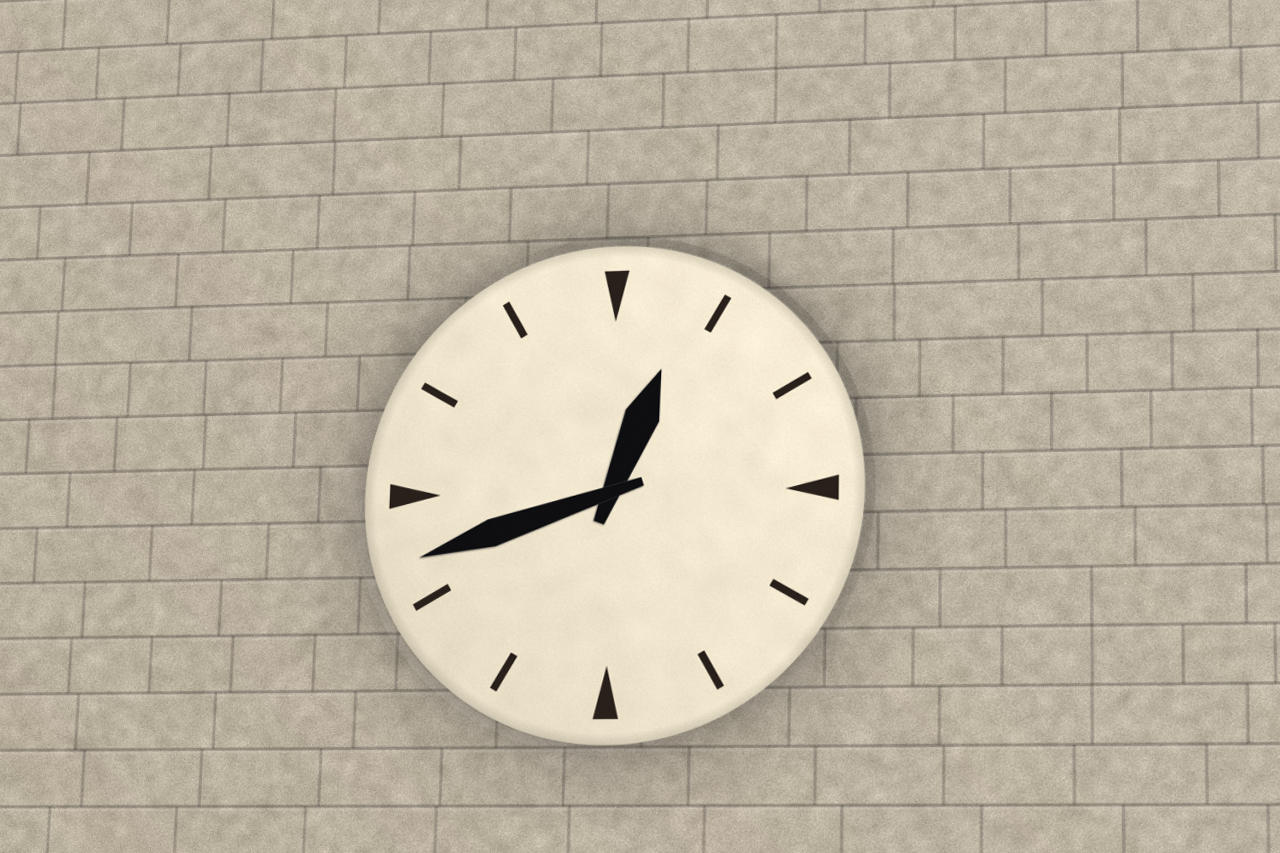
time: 12:42
